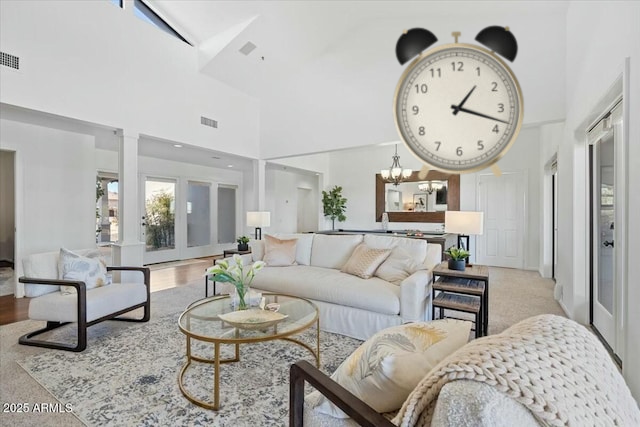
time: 1:18
